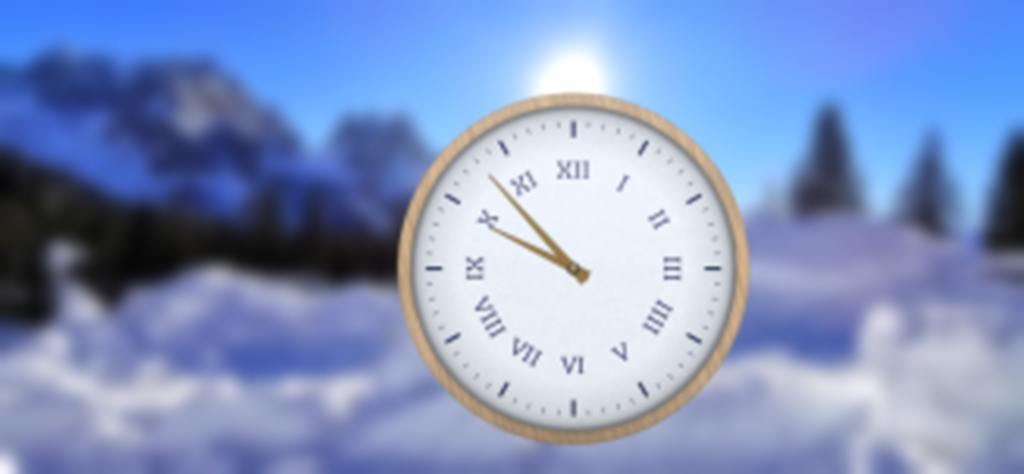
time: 9:53
